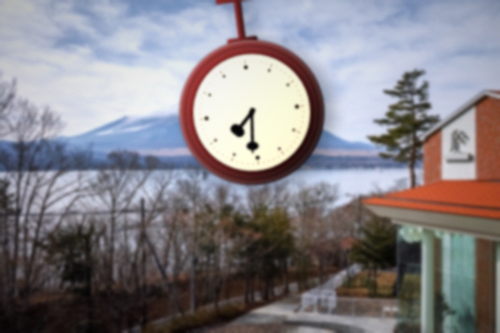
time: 7:31
